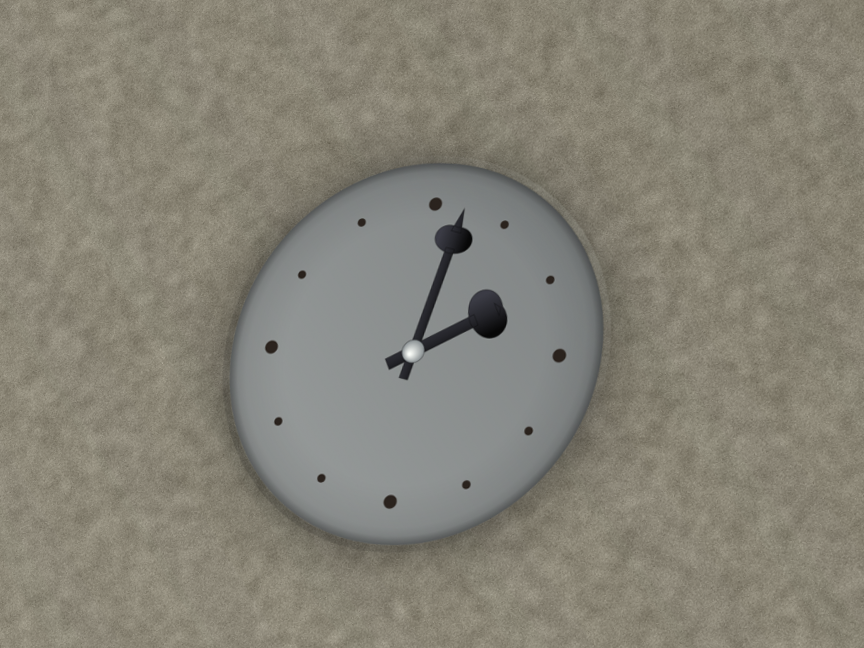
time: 2:02
